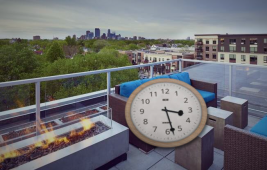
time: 3:28
